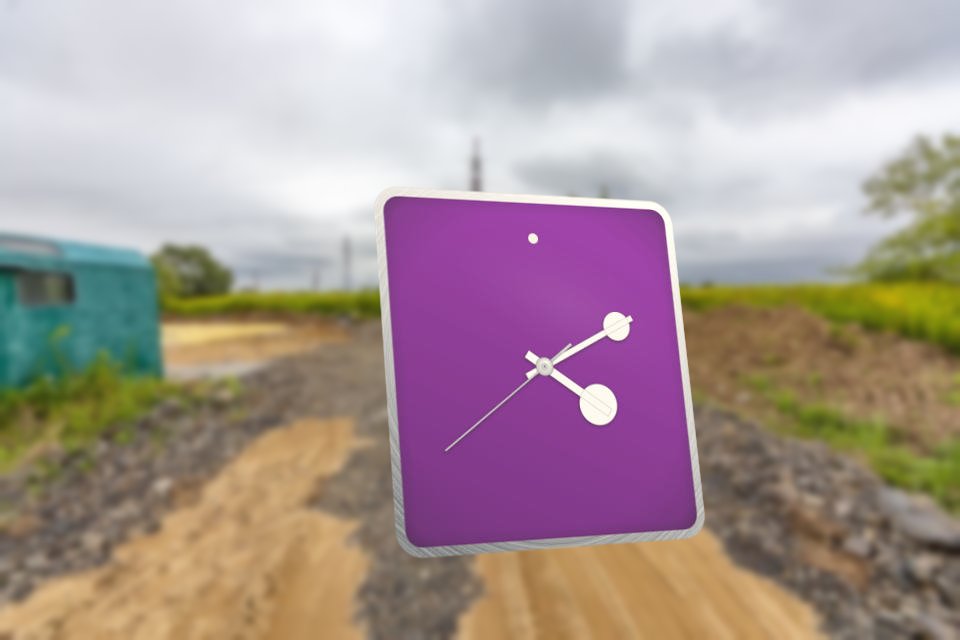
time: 4:10:39
